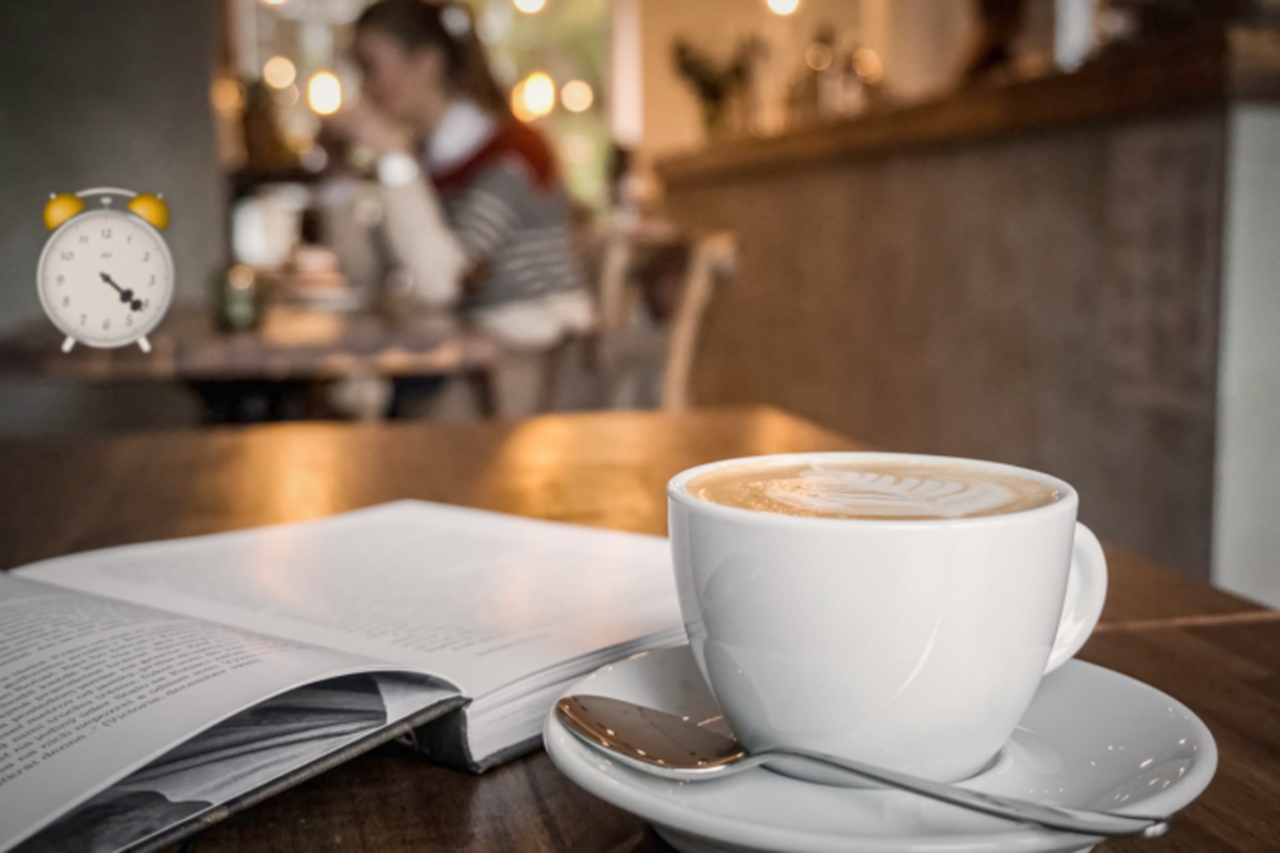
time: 4:22
